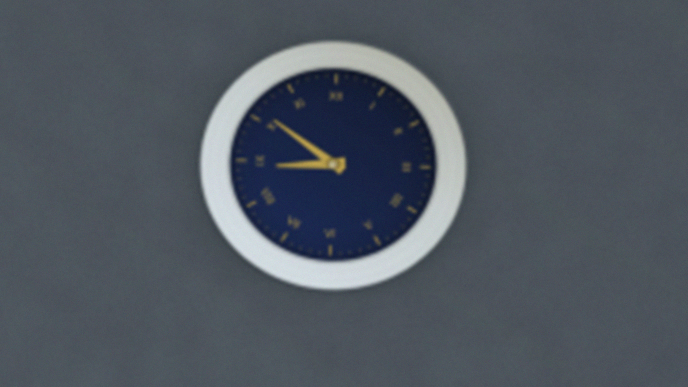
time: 8:51
